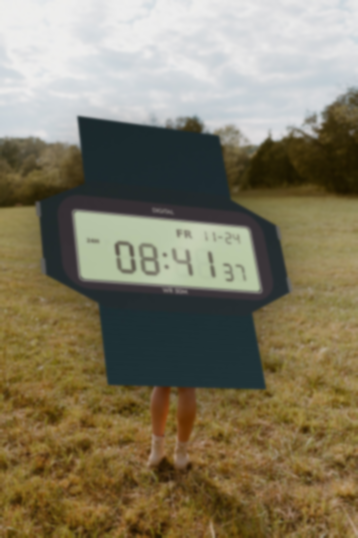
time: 8:41:37
